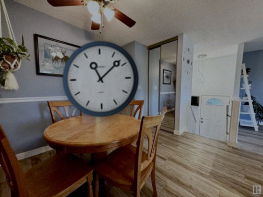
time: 11:08
